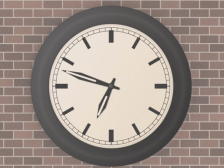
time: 6:48
